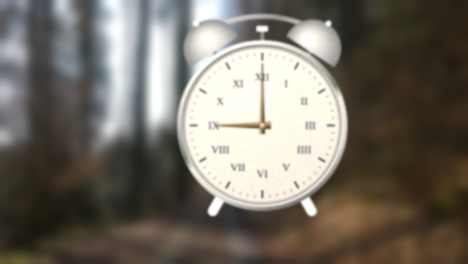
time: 9:00
